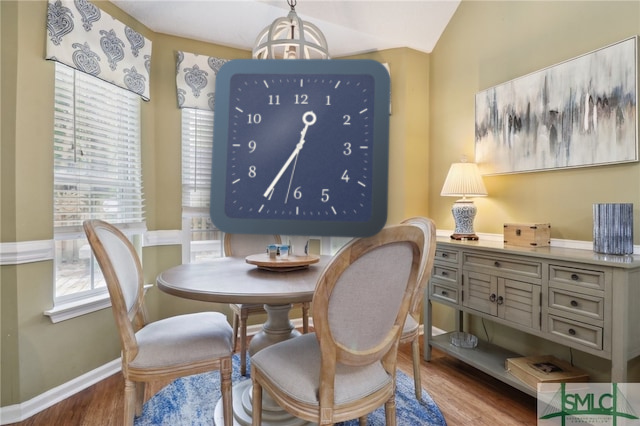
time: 12:35:32
